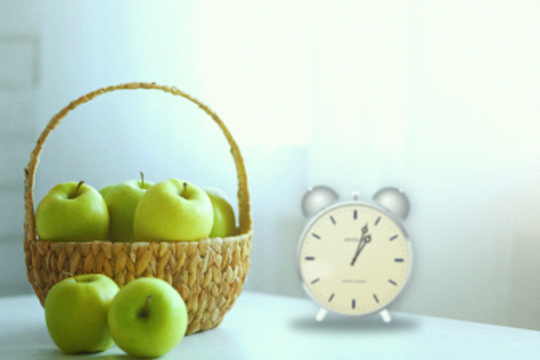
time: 1:03
